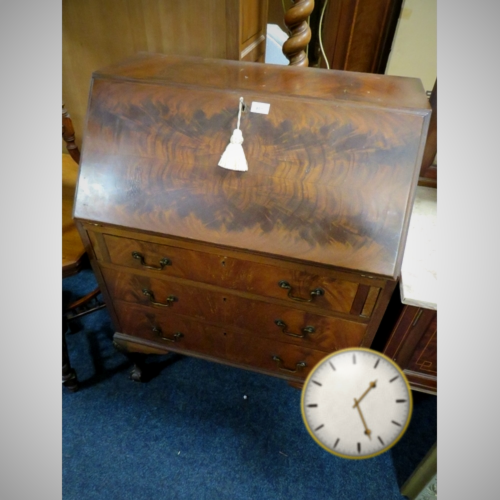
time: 1:27
